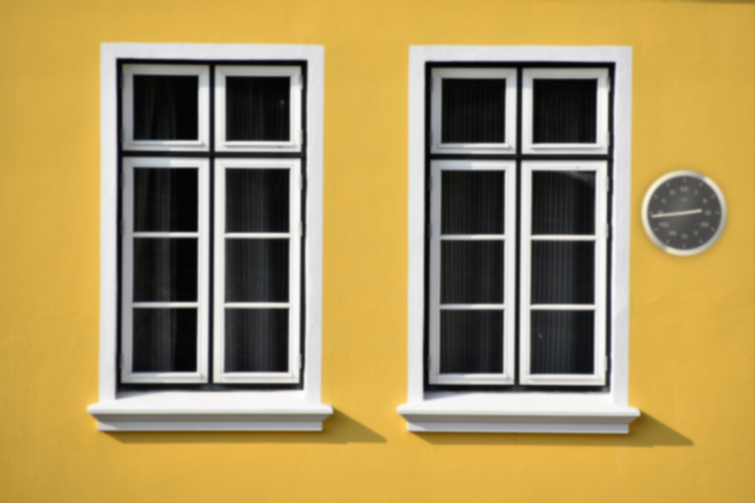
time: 2:44
